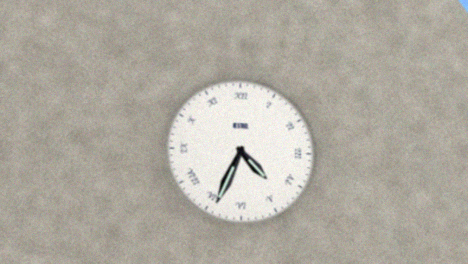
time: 4:34
